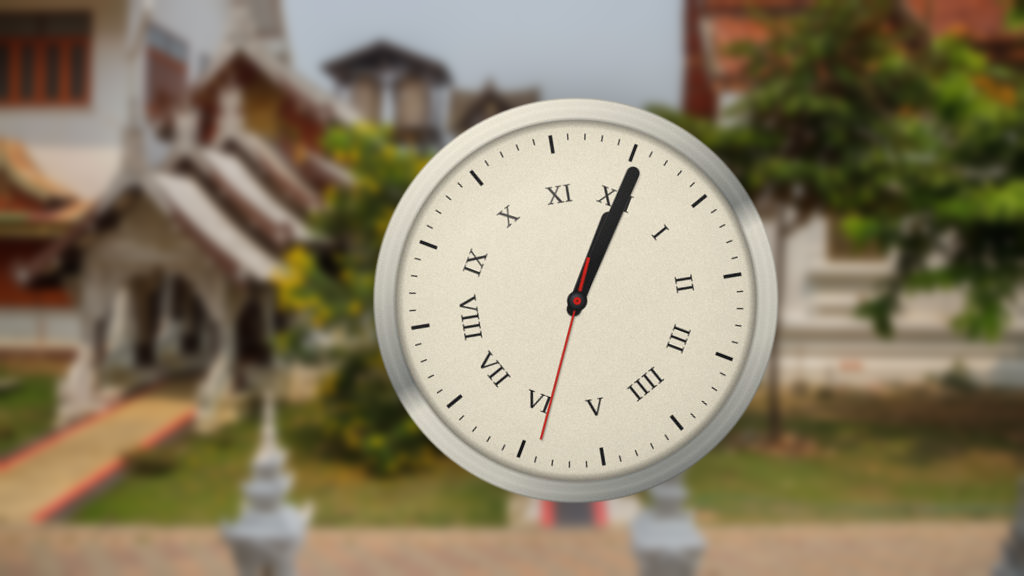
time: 12:00:29
